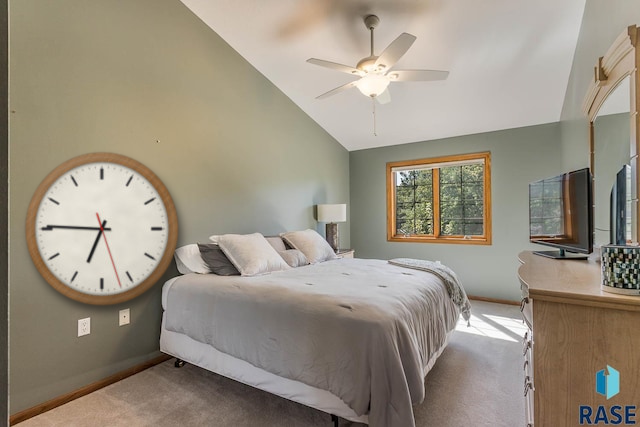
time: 6:45:27
